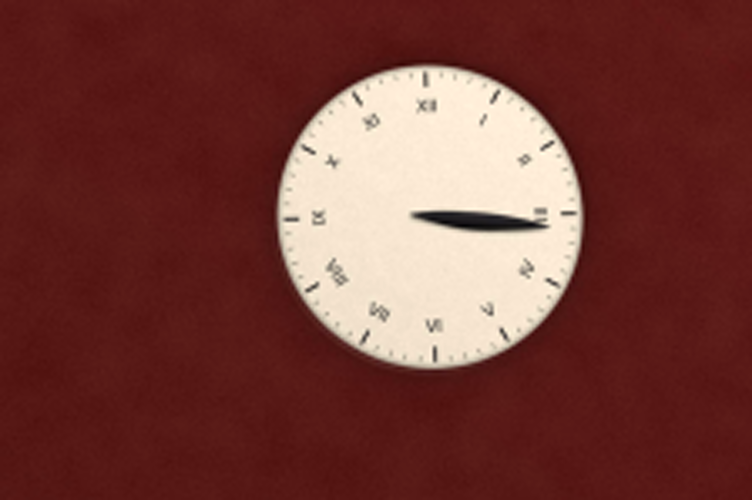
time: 3:16
